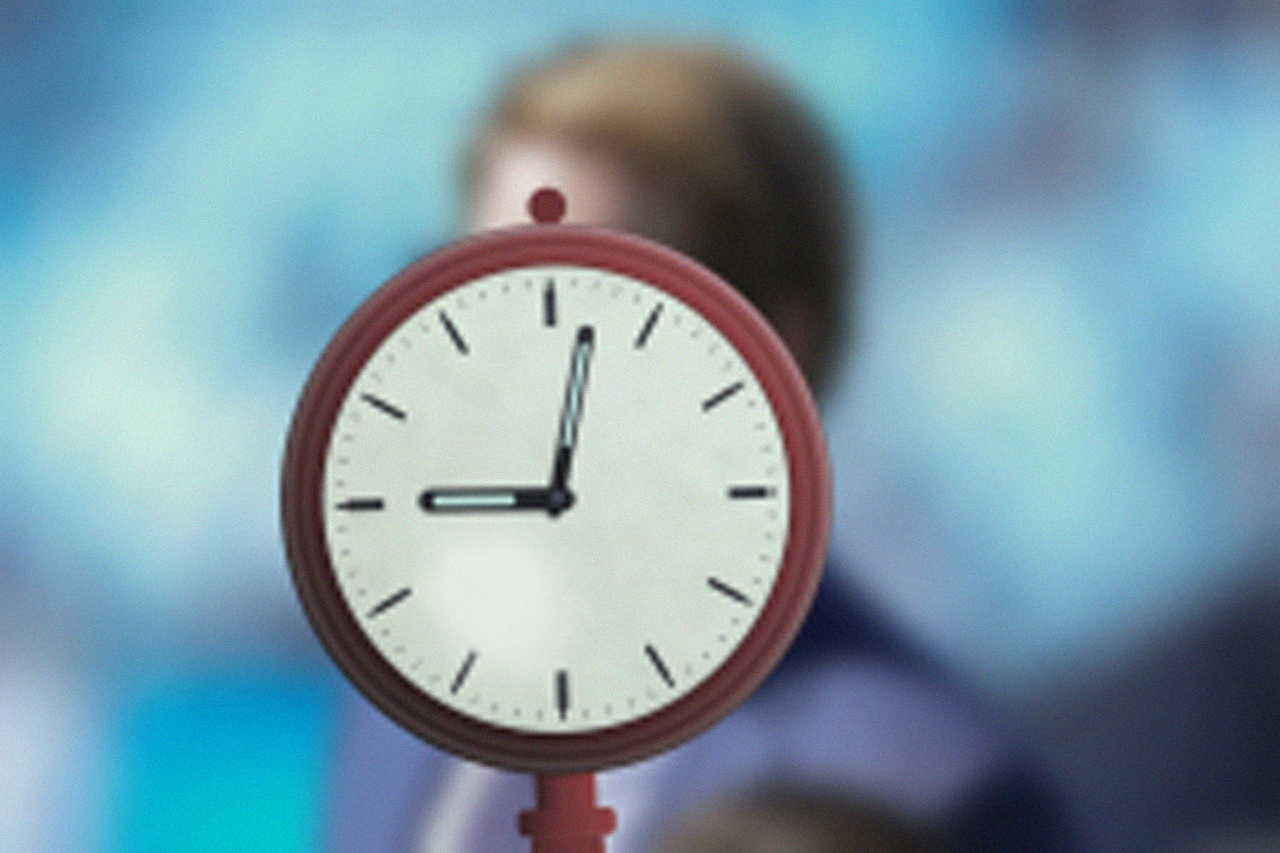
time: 9:02
